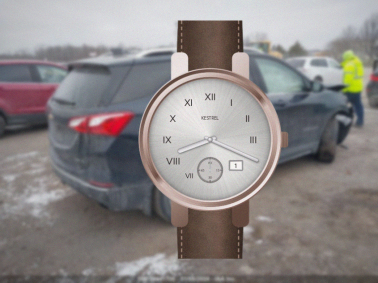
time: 8:19
